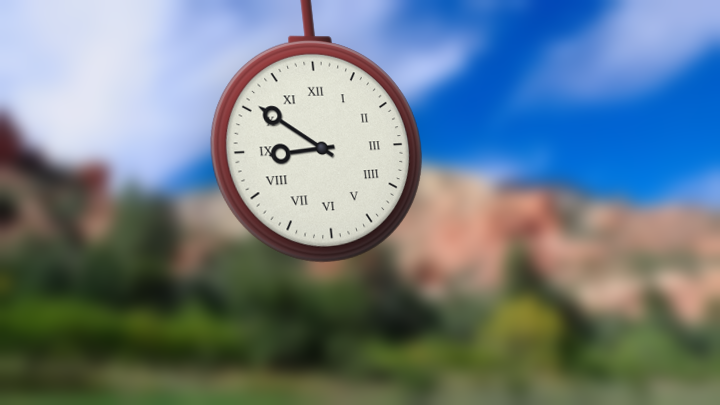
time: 8:51
